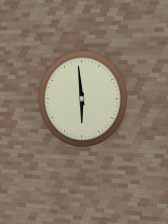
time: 5:59
